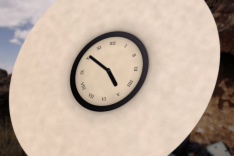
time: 4:51
